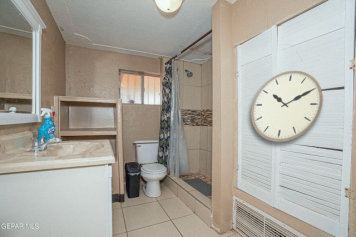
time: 10:10
